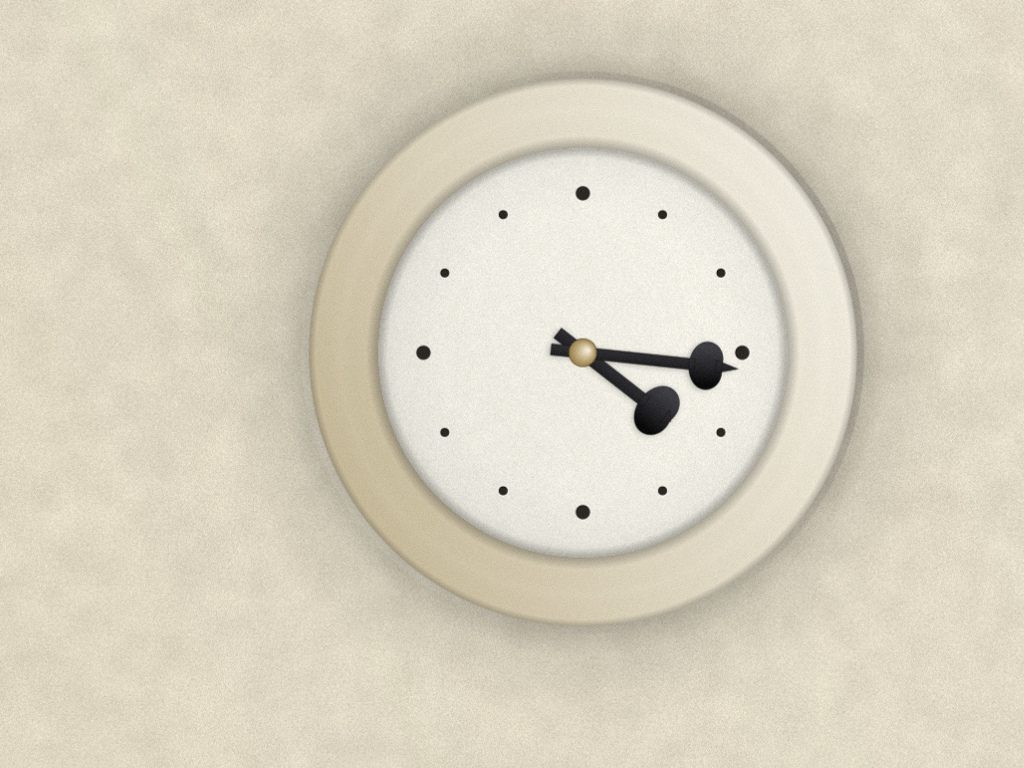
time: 4:16
